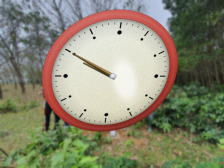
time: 9:50
